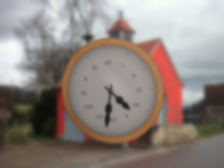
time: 4:32
